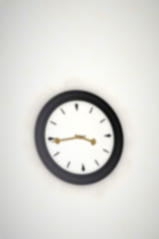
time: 3:44
